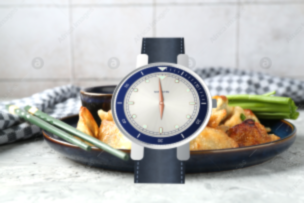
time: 5:59
